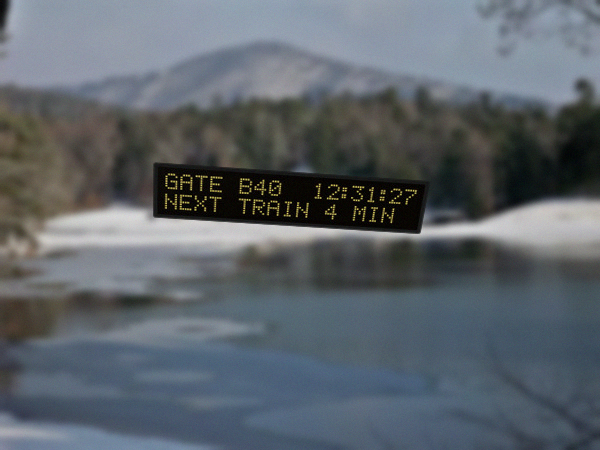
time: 12:31:27
